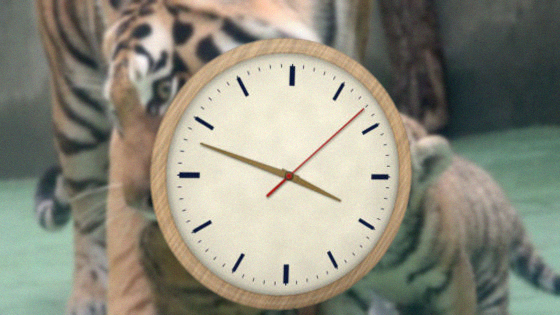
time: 3:48:08
